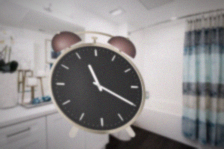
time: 11:20
